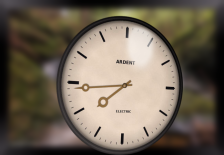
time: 7:44
